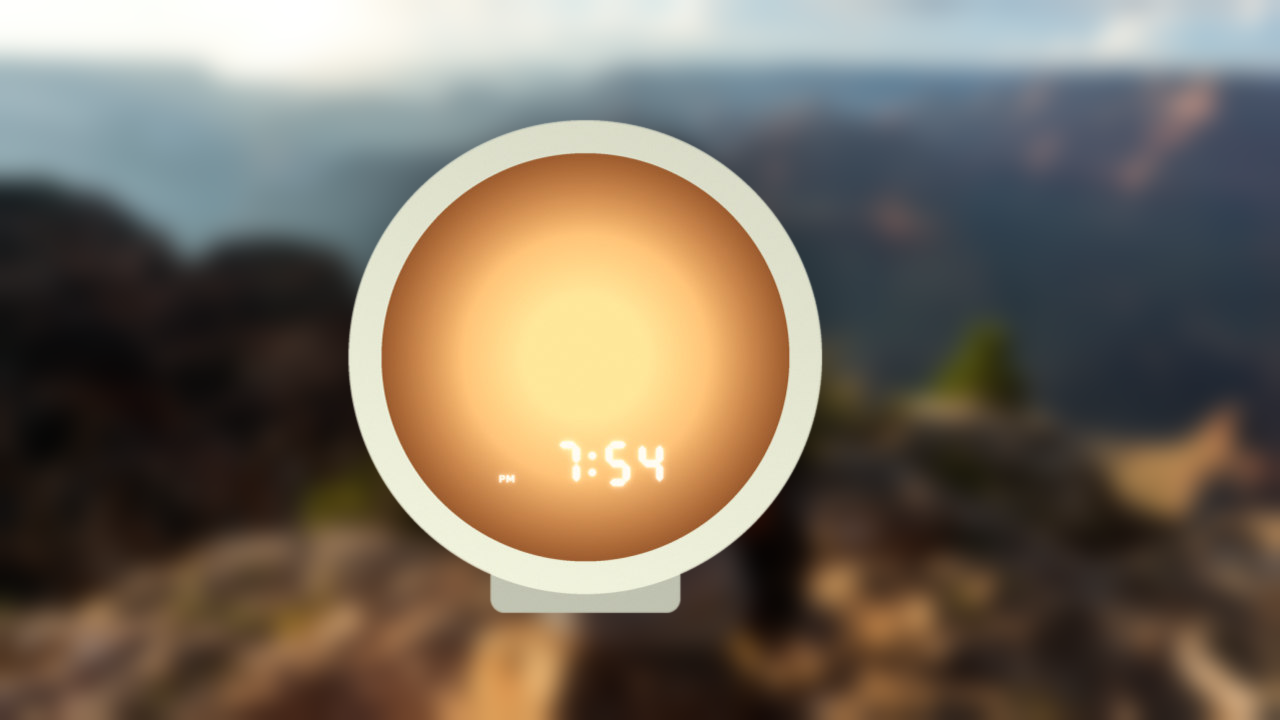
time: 7:54
